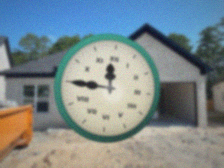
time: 11:45
